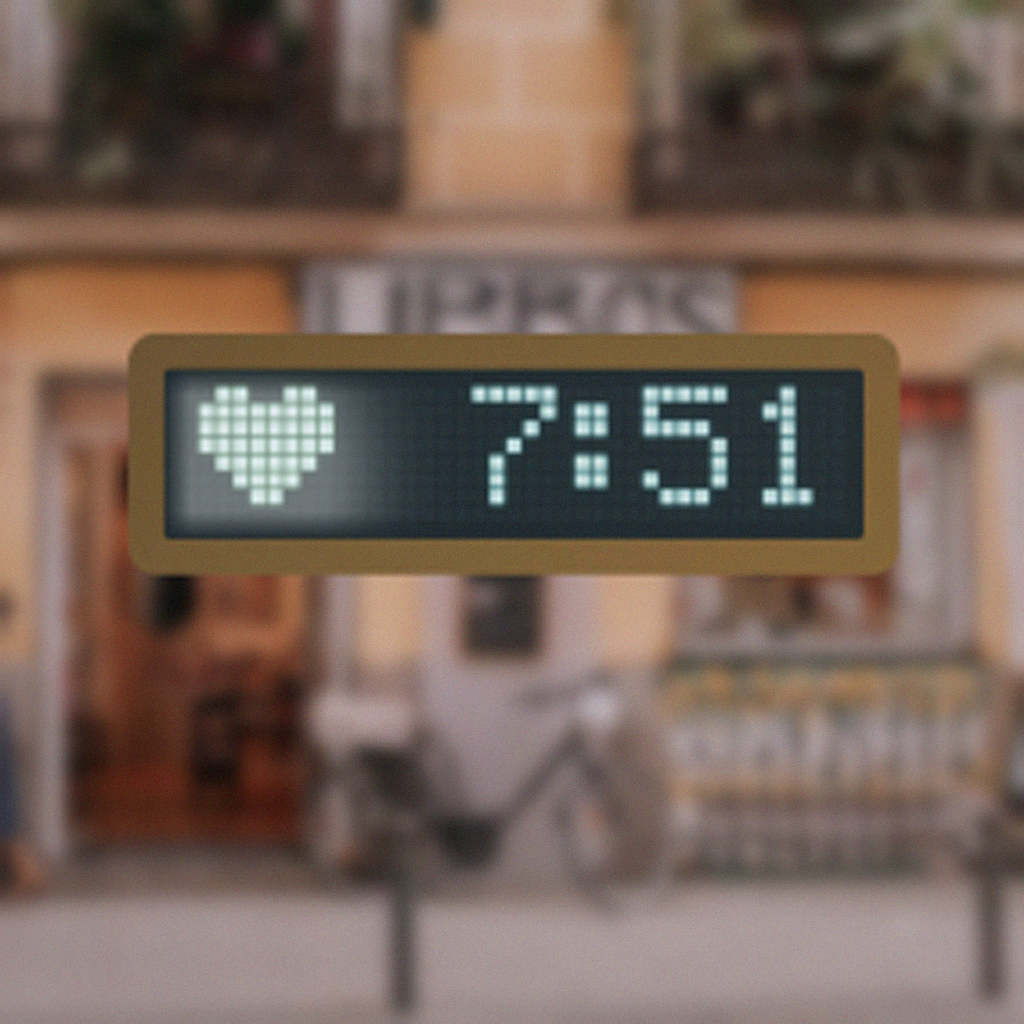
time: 7:51
